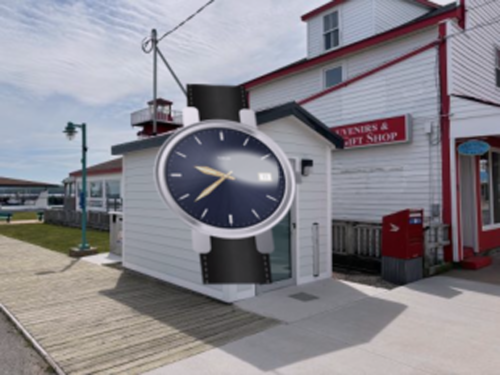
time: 9:38
